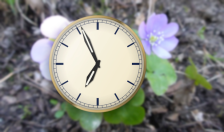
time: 6:56
